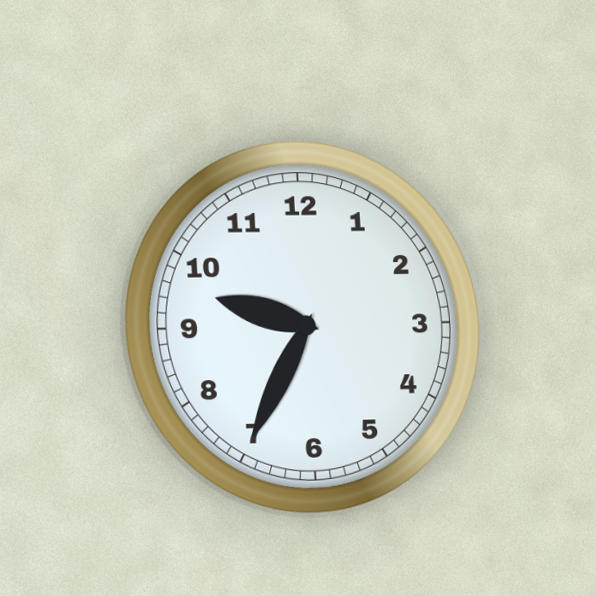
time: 9:35
